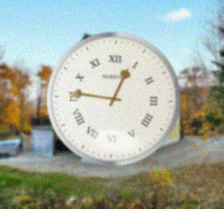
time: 12:46
